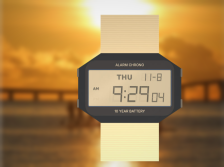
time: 9:29:04
